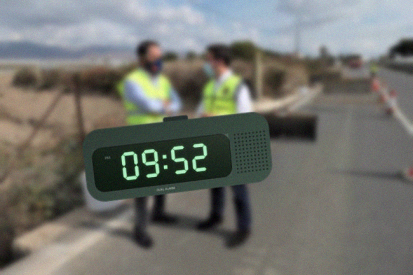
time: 9:52
